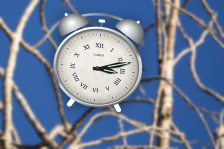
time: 3:12
